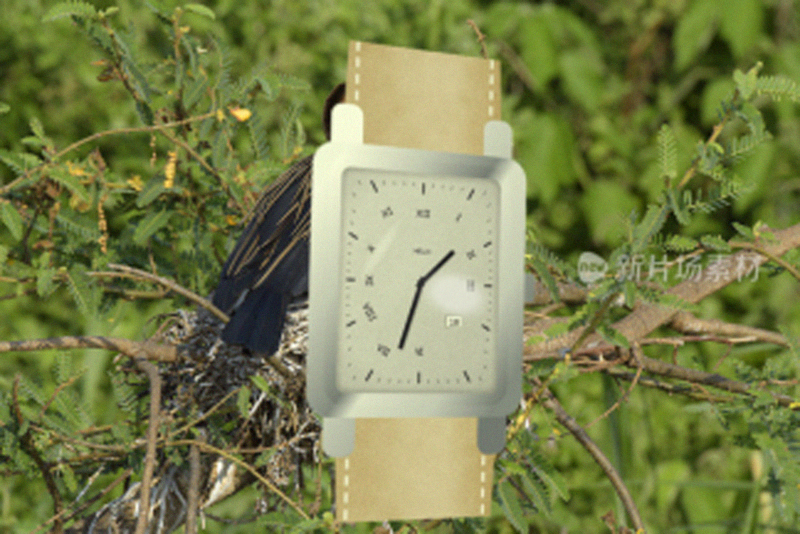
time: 1:33
